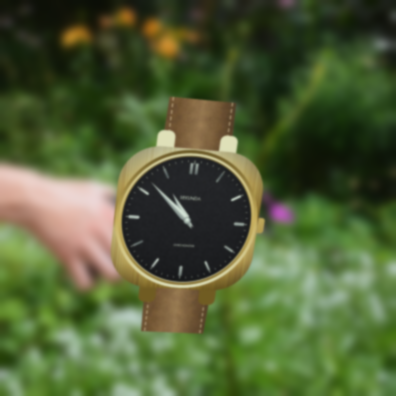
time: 10:52
